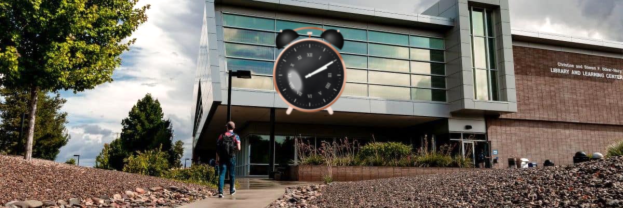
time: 2:10
